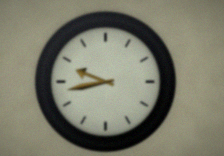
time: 9:43
